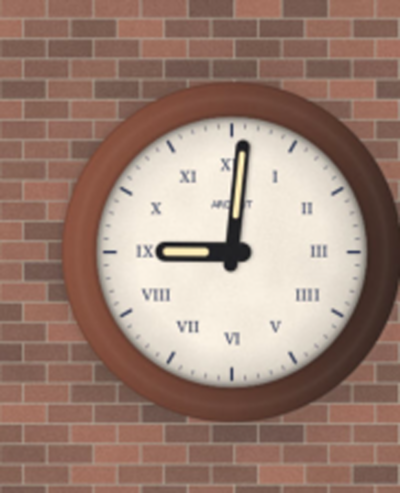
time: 9:01
